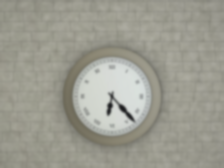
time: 6:23
